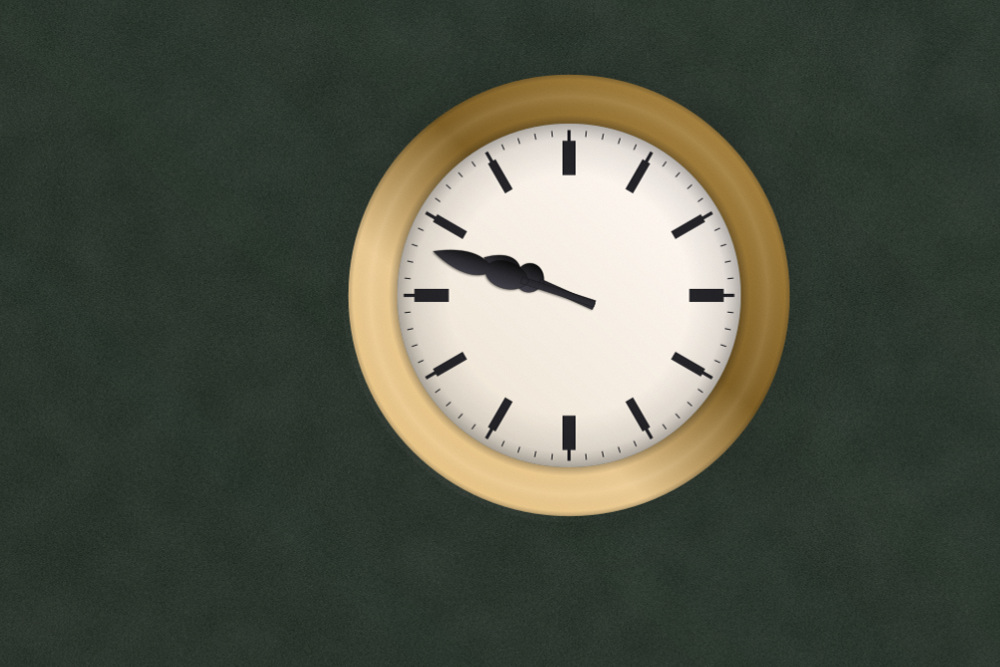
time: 9:48
